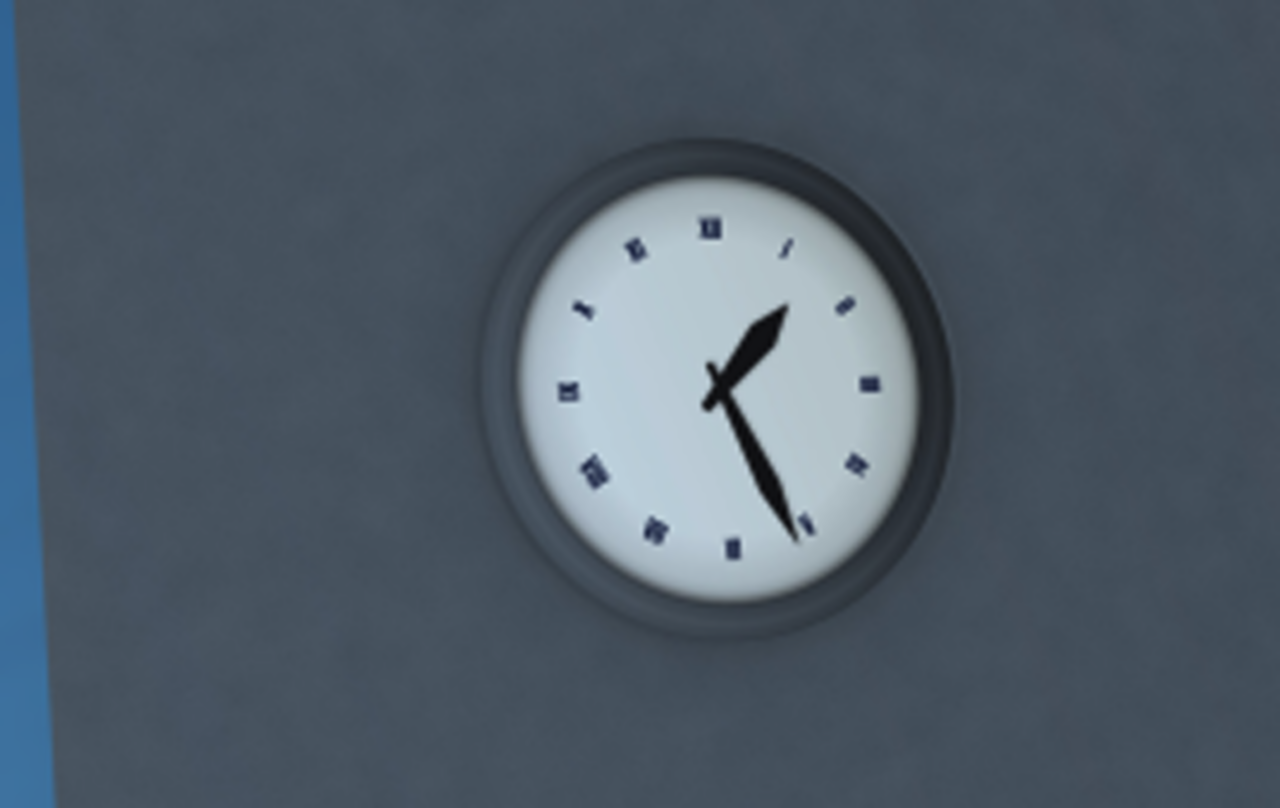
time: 1:26
